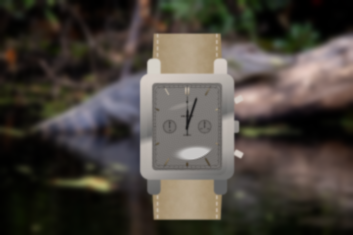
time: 12:03
